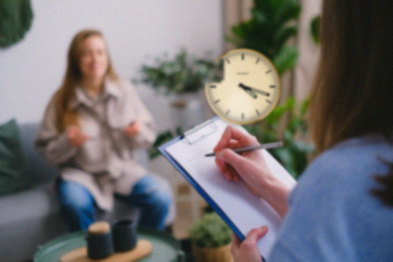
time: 4:18
